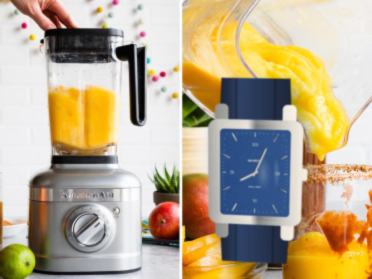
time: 8:04
